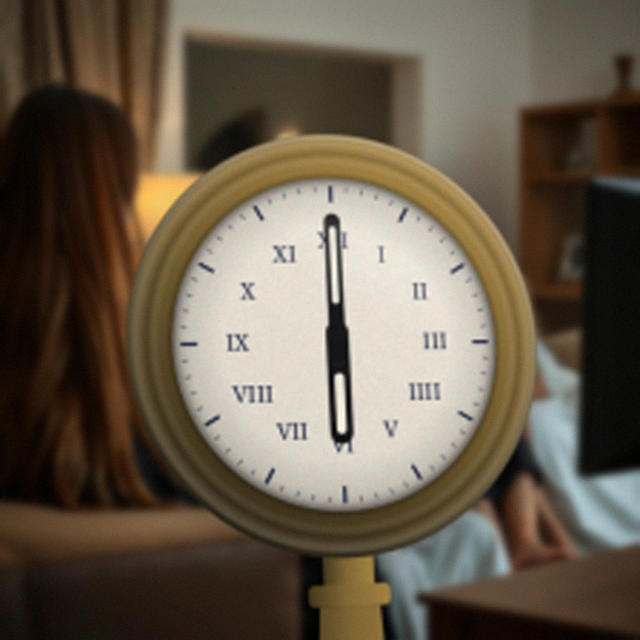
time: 6:00
